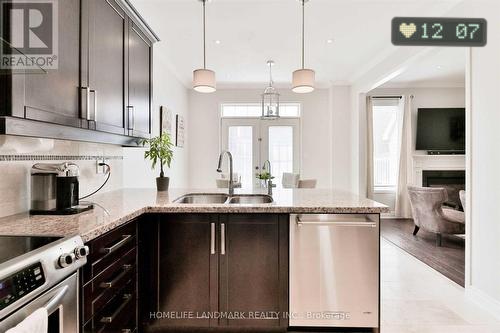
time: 12:07
